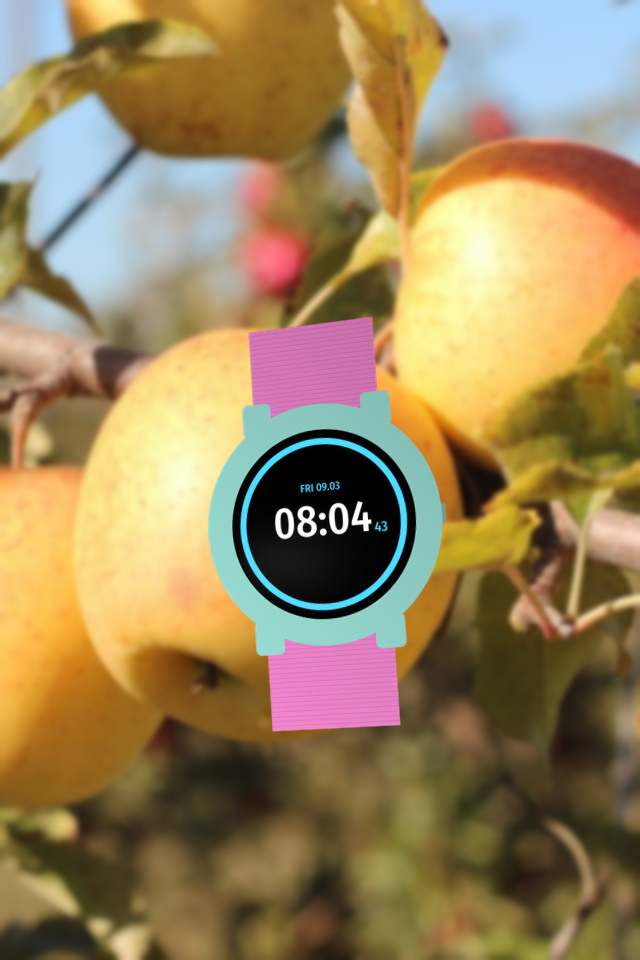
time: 8:04:43
